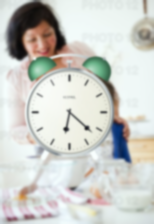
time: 6:22
